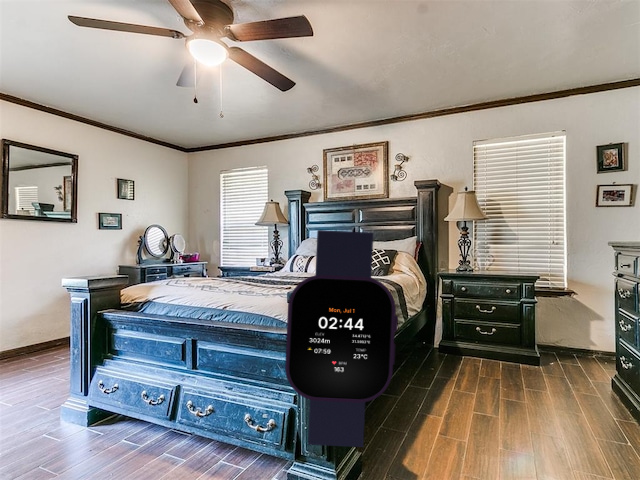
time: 2:44
